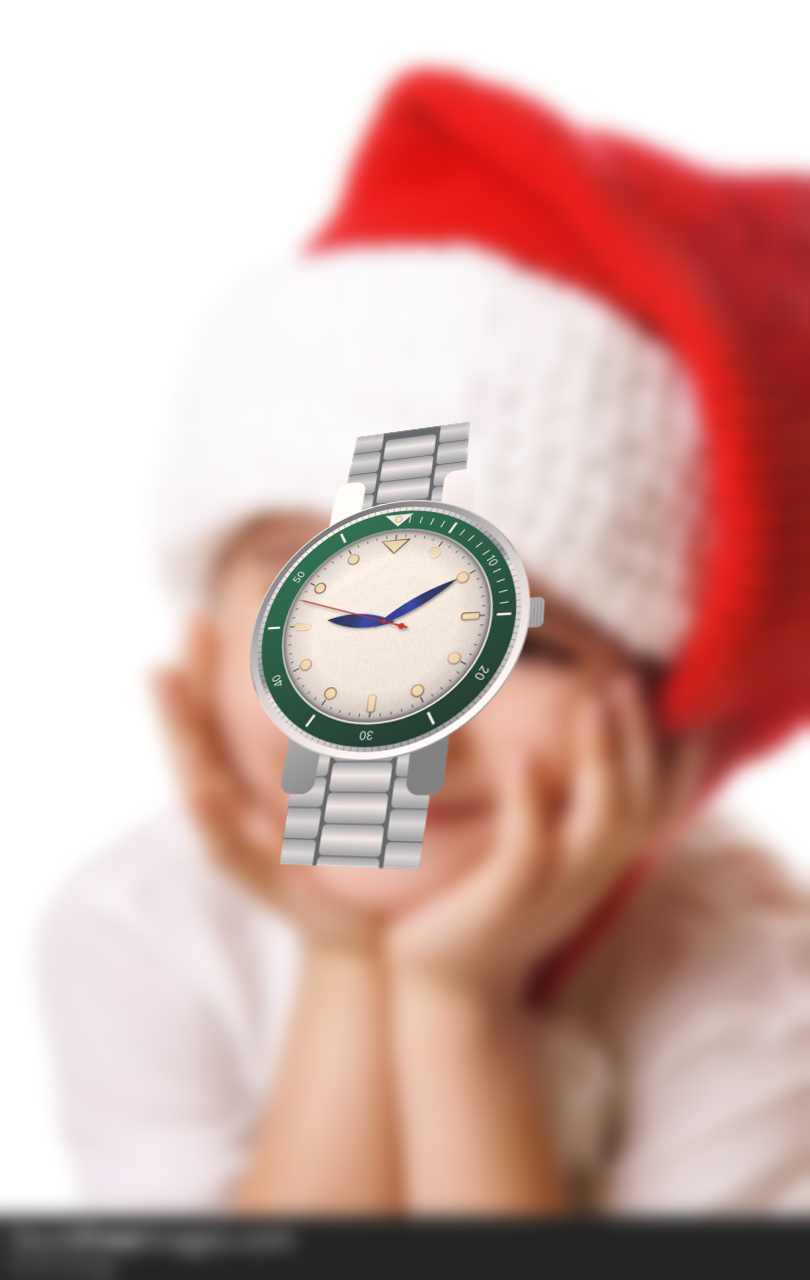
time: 9:09:48
